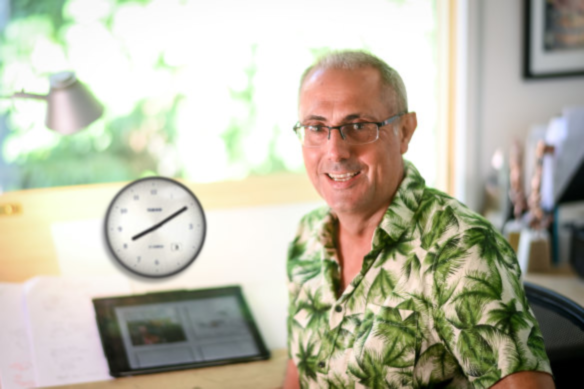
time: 8:10
